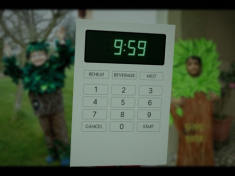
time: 9:59
